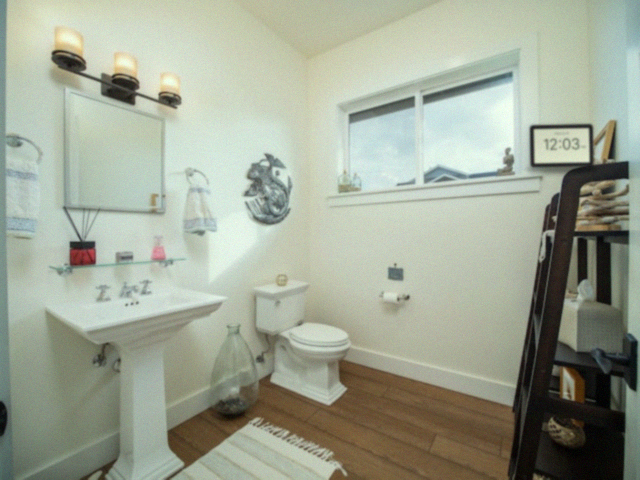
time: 12:03
